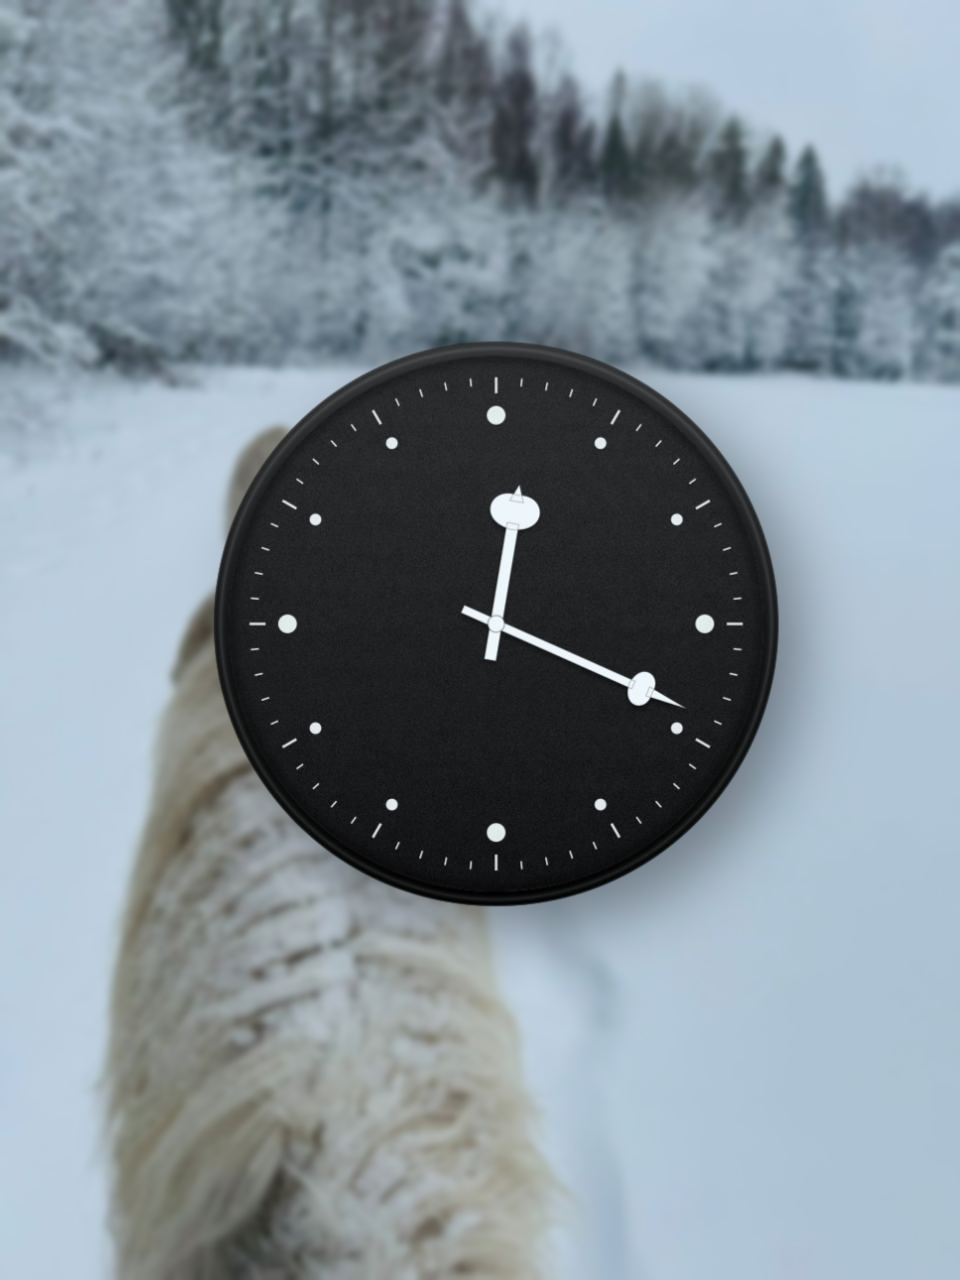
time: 12:19
